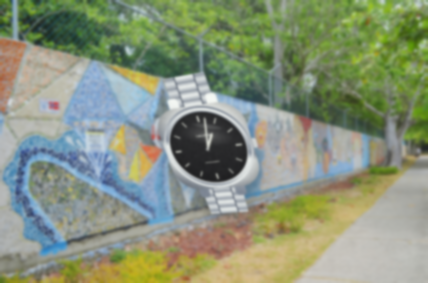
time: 1:02
